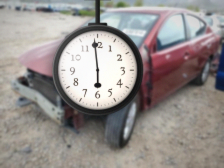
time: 5:59
